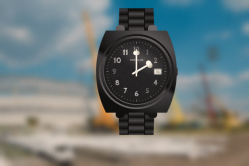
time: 2:00
